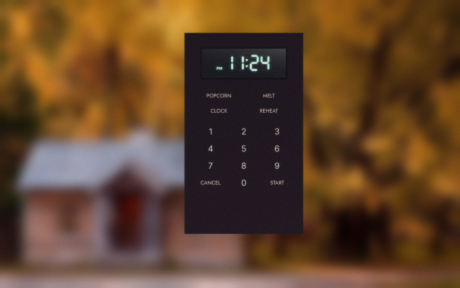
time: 11:24
